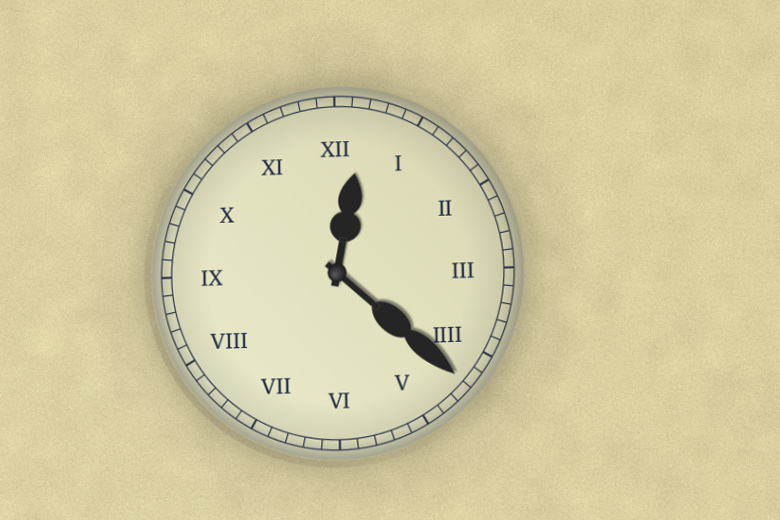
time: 12:22
